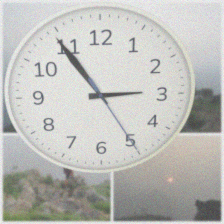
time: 2:54:25
